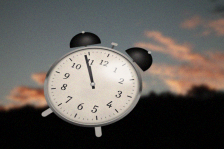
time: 10:54
